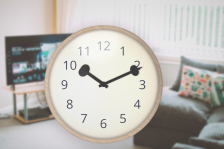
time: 10:11
